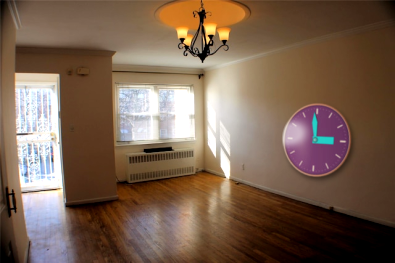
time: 2:59
